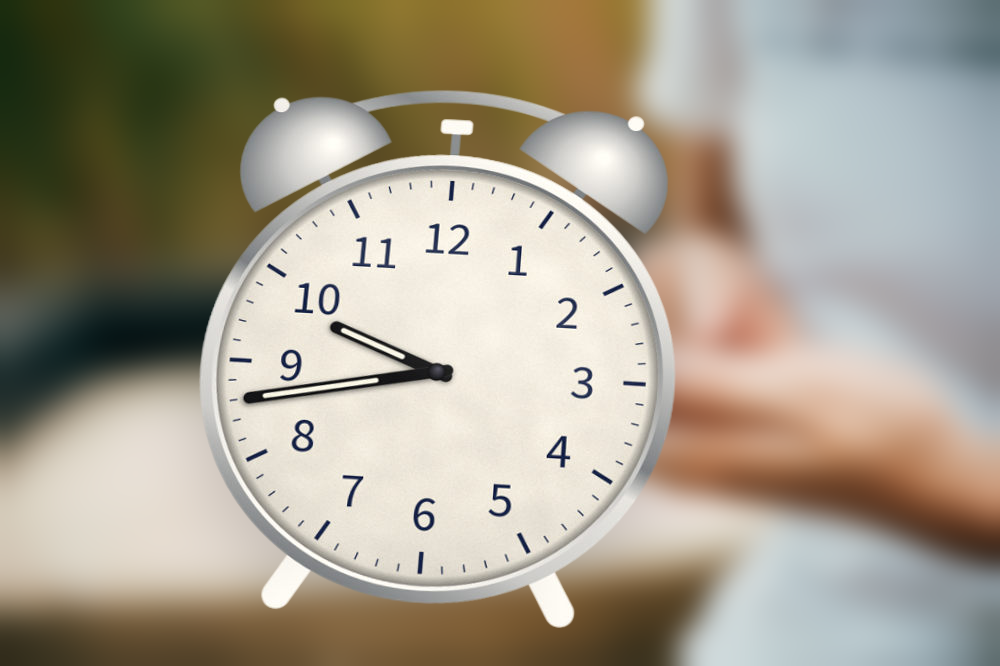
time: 9:43
